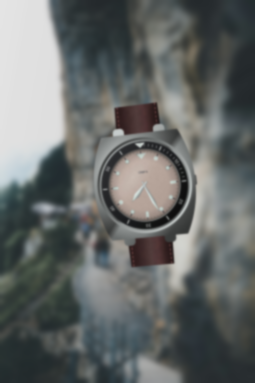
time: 7:26
